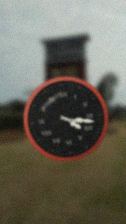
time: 4:17
